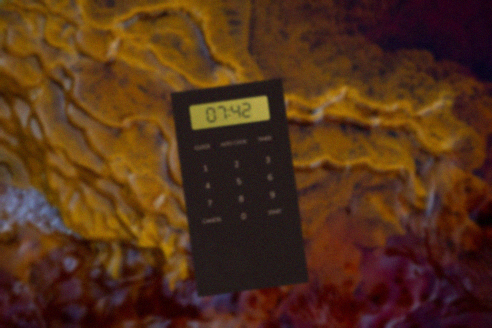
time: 7:42
